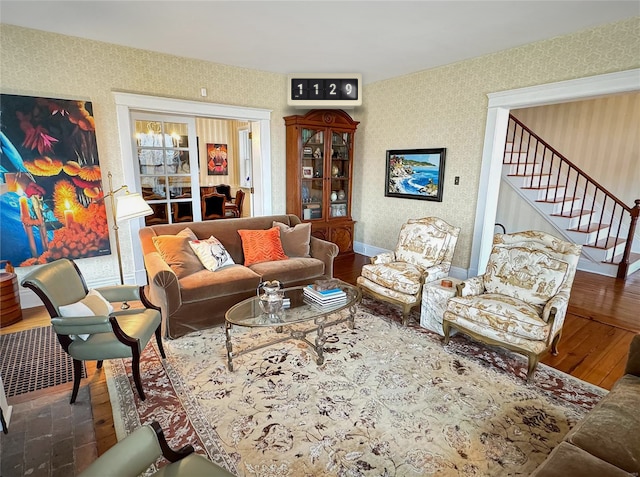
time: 11:29
